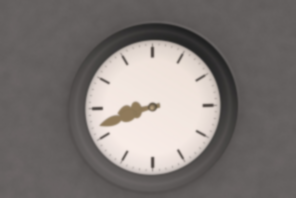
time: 8:42
